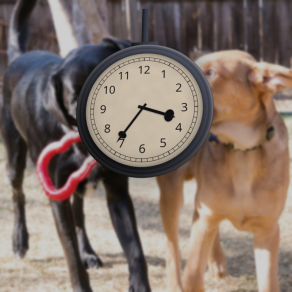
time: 3:36
